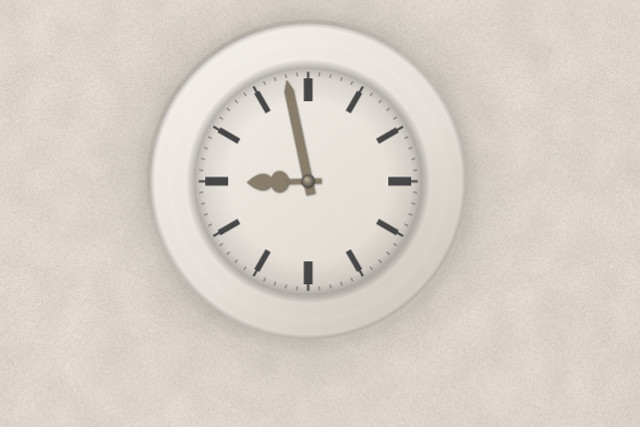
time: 8:58
